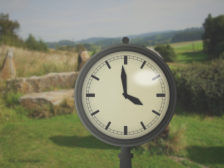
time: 3:59
